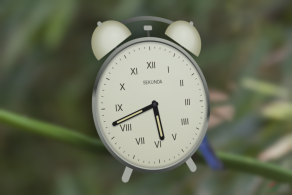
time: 5:42
